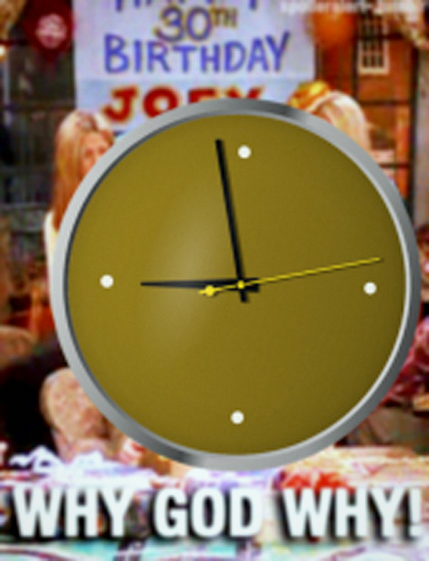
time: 8:58:13
